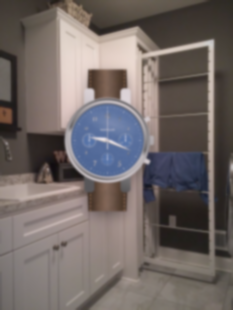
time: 9:19
